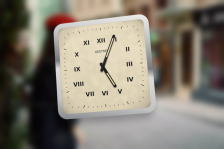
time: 5:04
